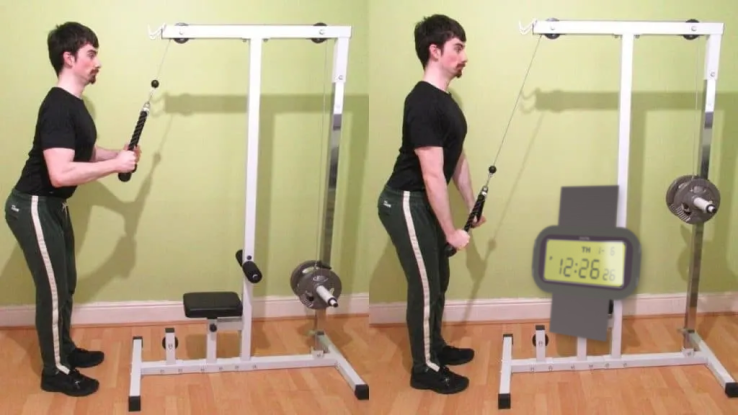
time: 12:26
